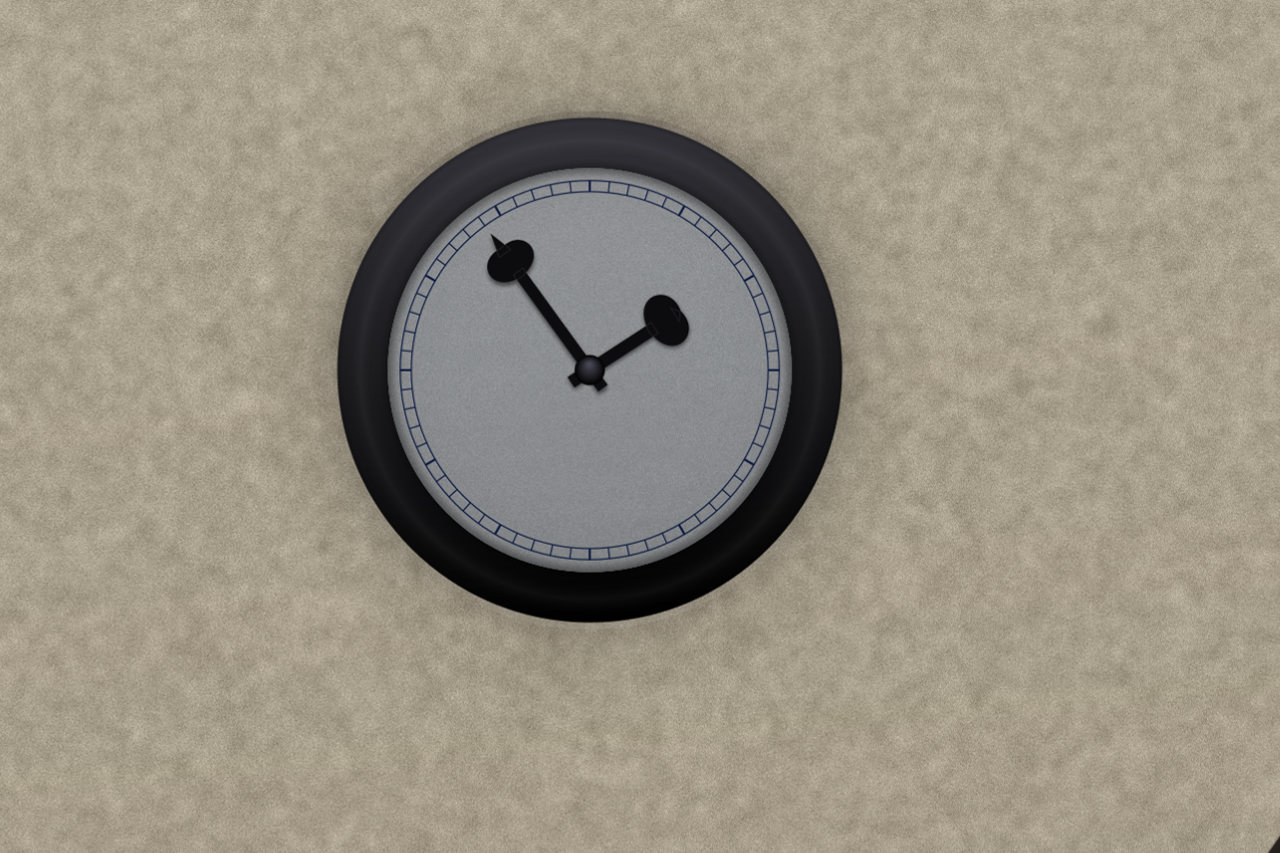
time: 1:54
